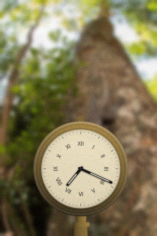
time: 7:19
